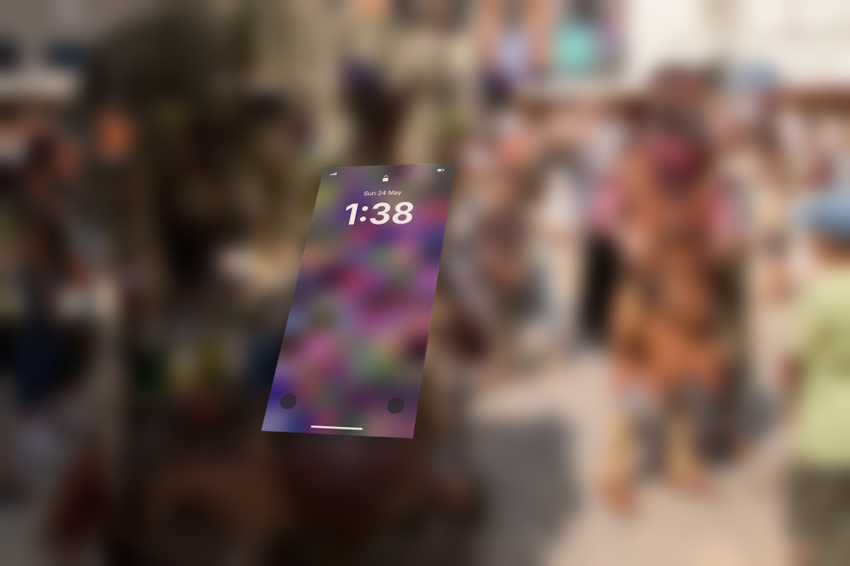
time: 1:38
